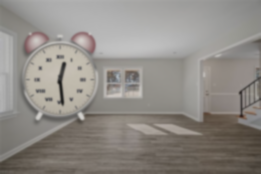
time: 12:29
